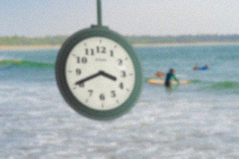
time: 3:41
